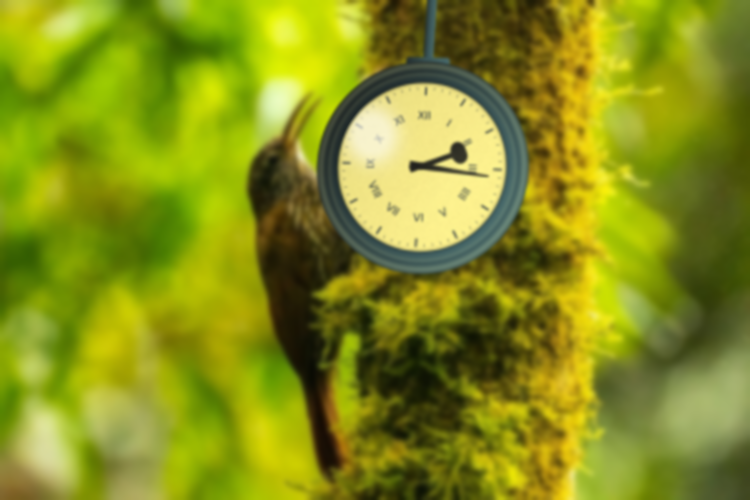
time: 2:16
